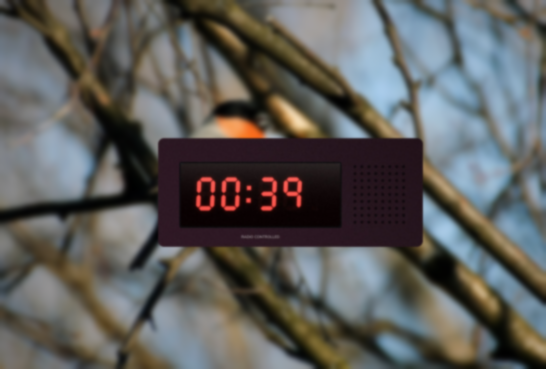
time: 0:39
